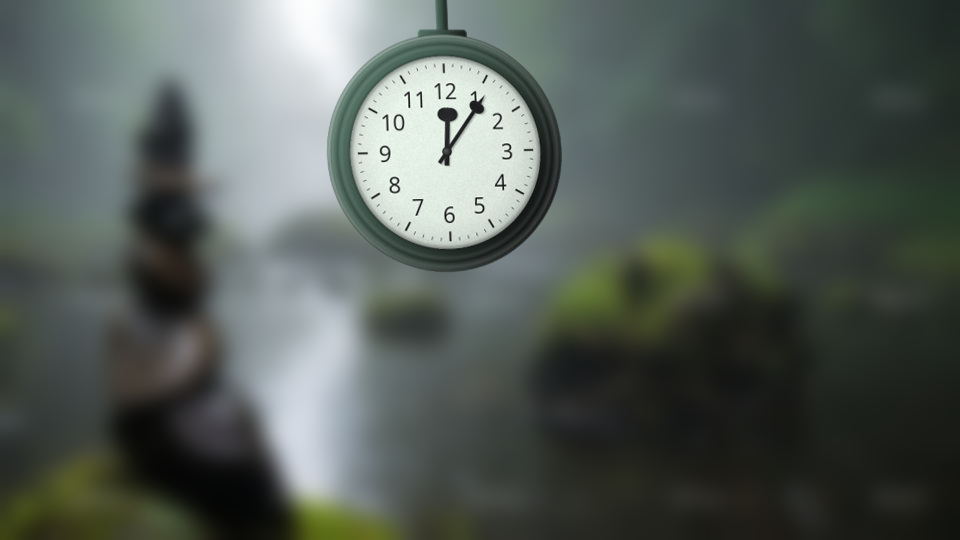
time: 12:06
